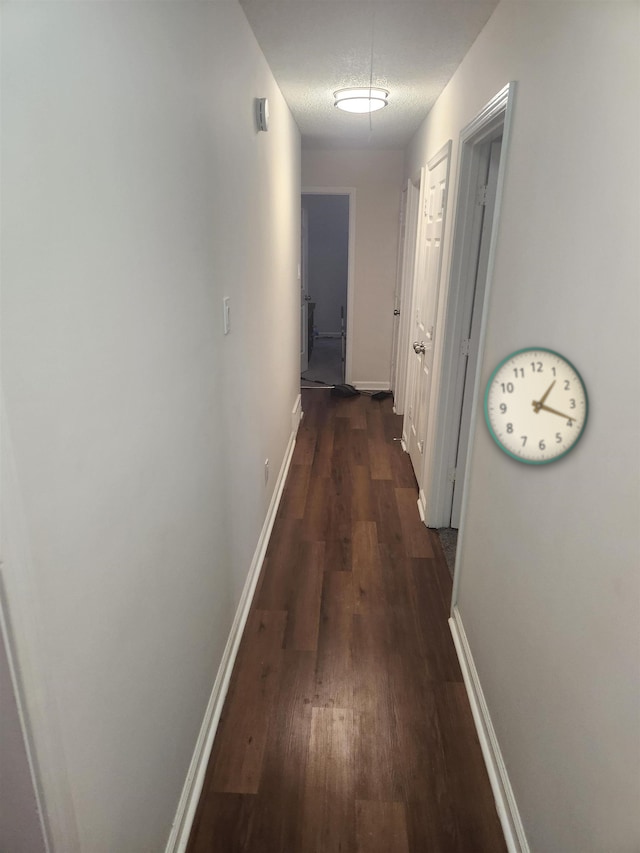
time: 1:19
